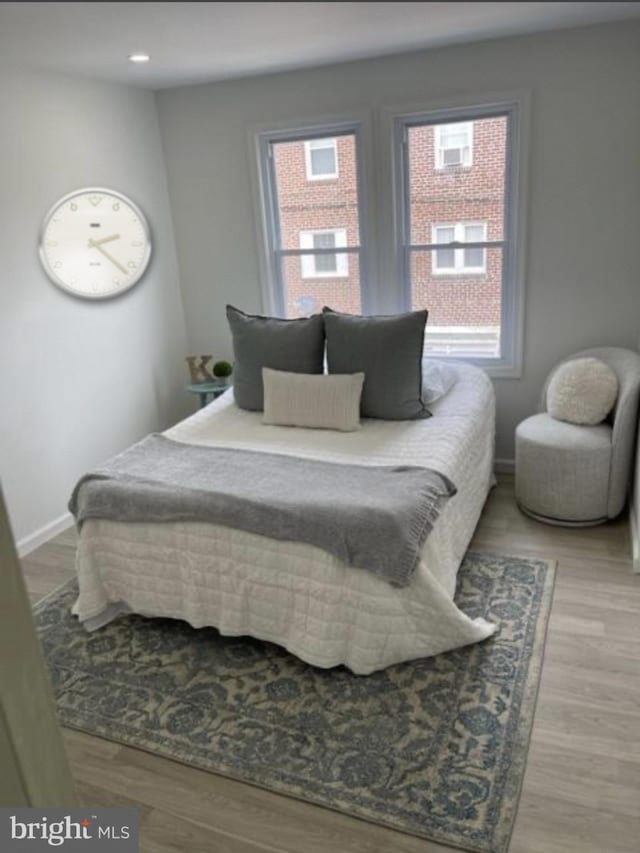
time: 2:22
